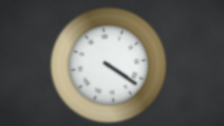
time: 4:22
